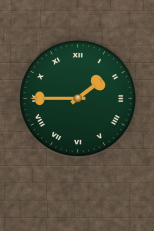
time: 1:45
